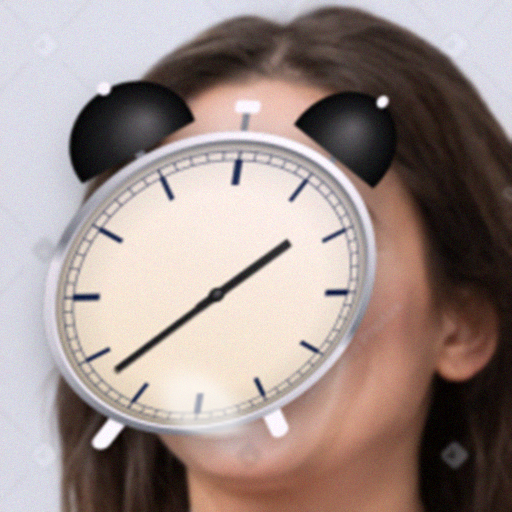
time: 1:38
